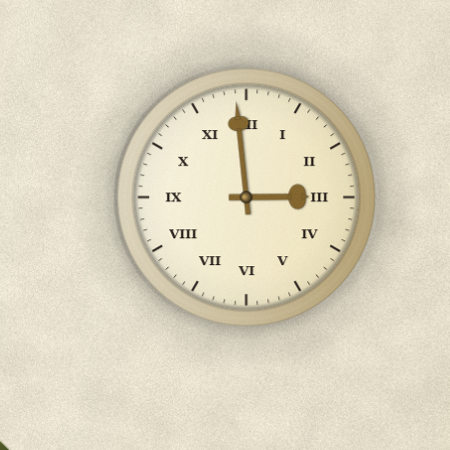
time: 2:59
